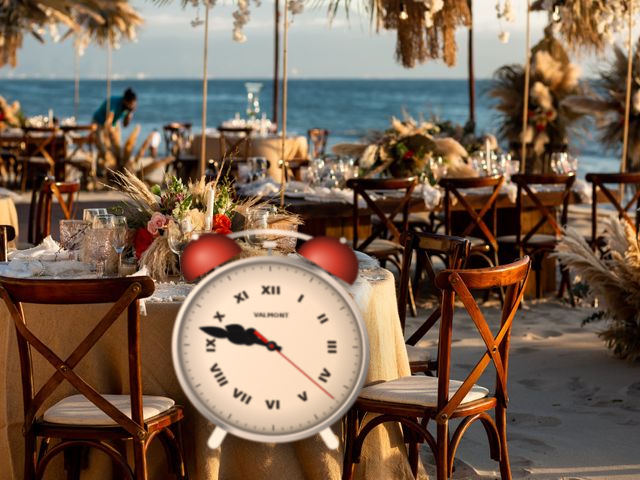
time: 9:47:22
